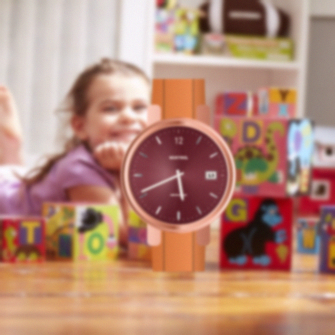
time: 5:41
